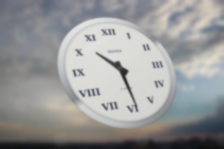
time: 10:29
